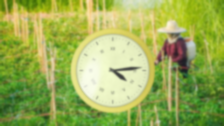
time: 4:14
